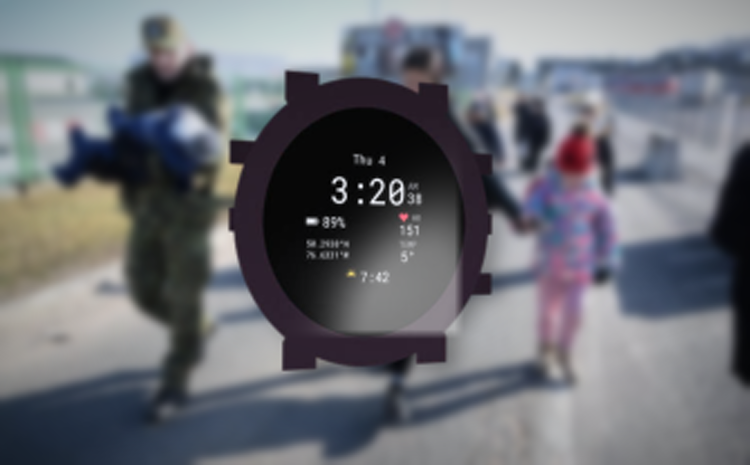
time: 3:20
